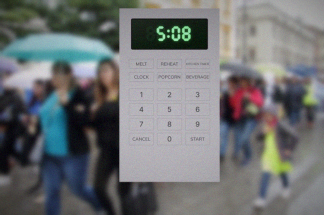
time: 5:08
